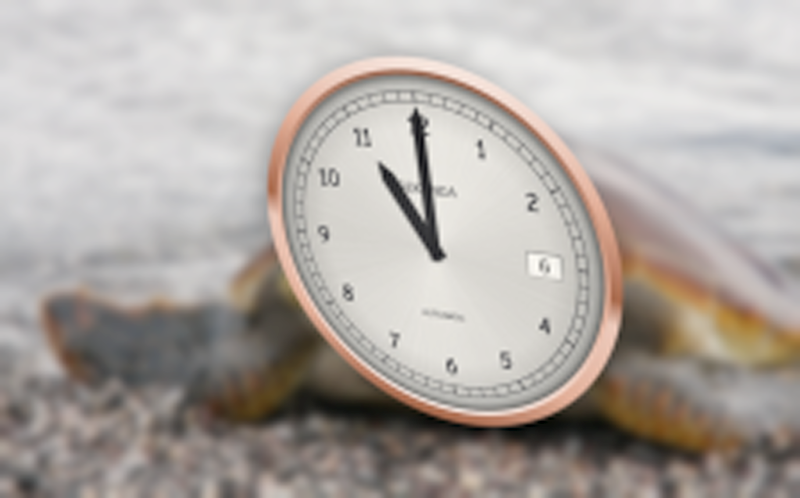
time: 11:00
